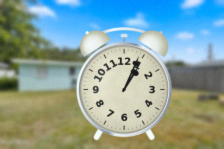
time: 1:04
